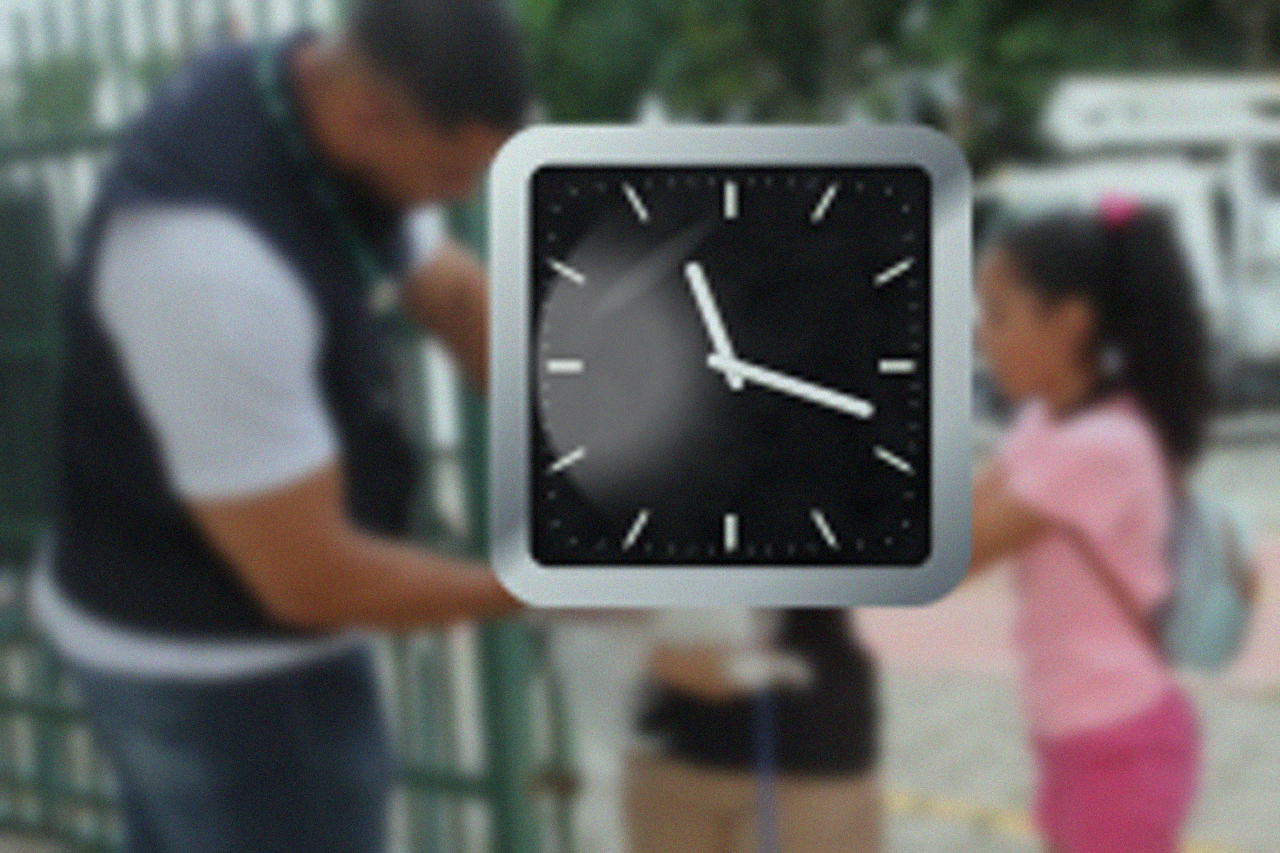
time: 11:18
